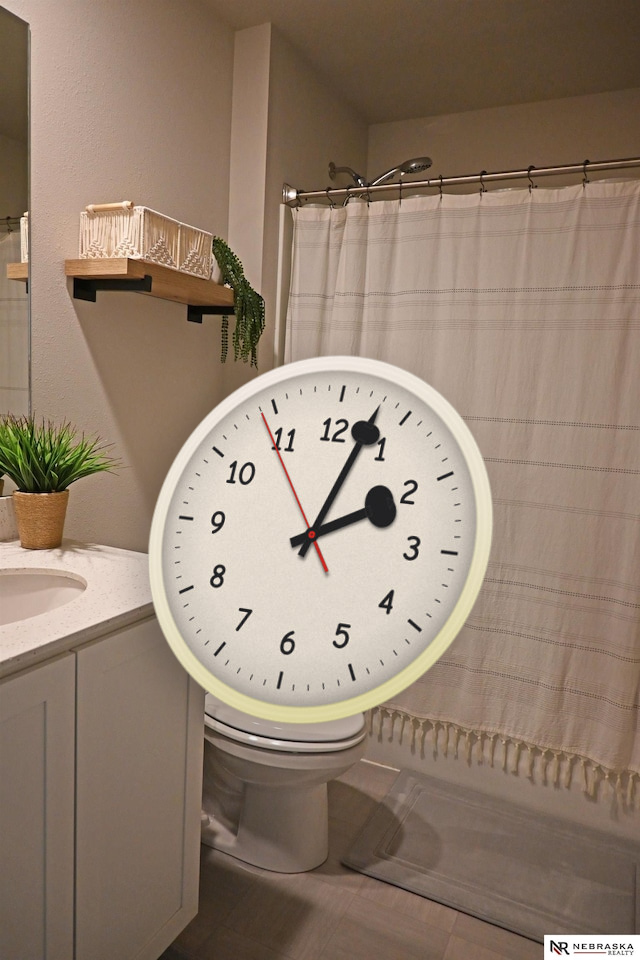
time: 2:02:54
